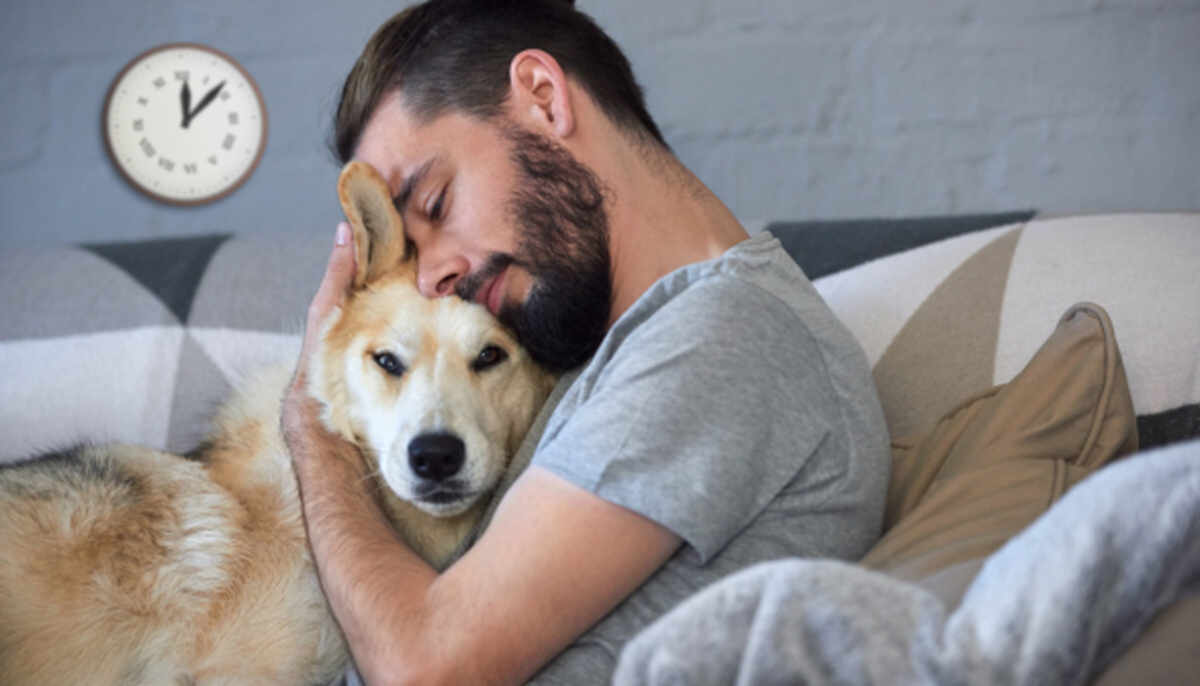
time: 12:08
